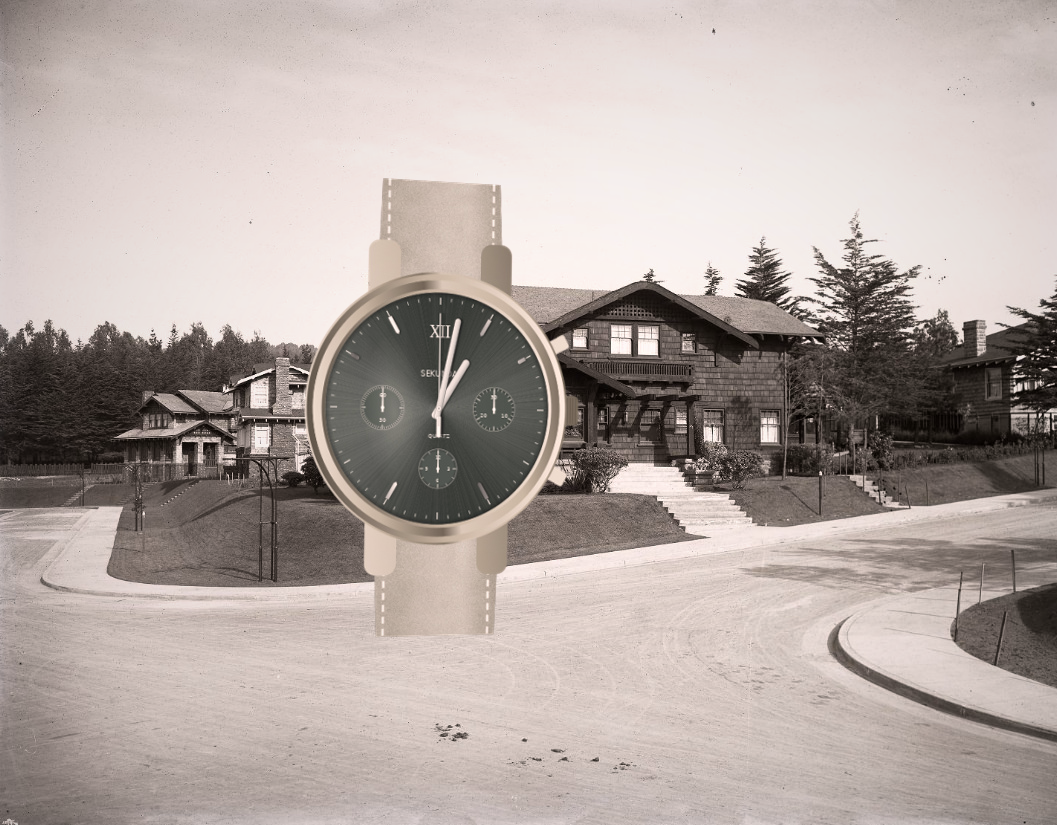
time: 1:02
